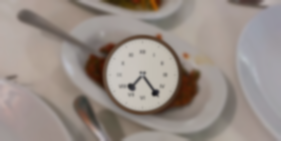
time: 7:24
